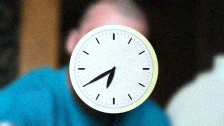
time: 6:40
